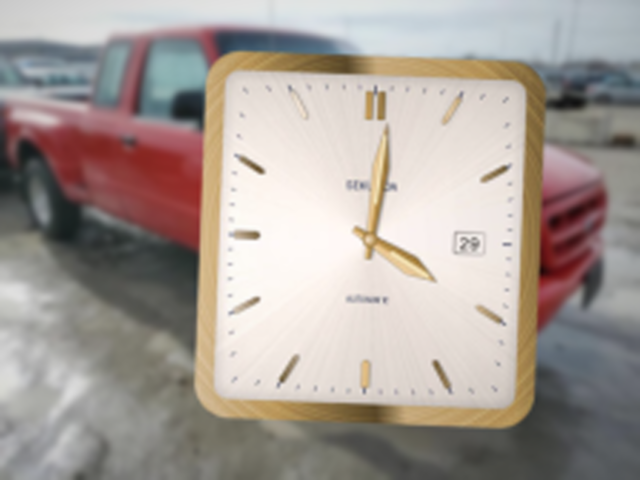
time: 4:01
